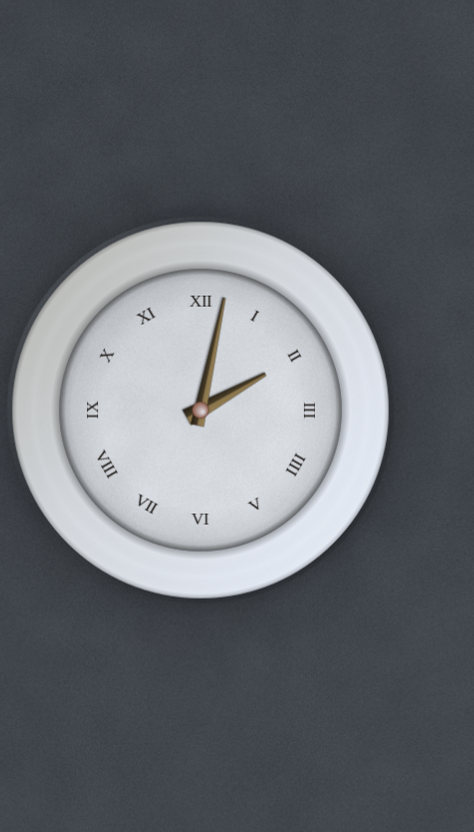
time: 2:02
